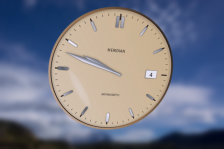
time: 9:48
